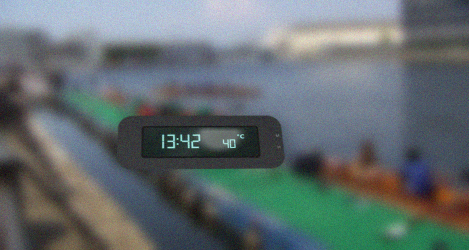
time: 13:42
